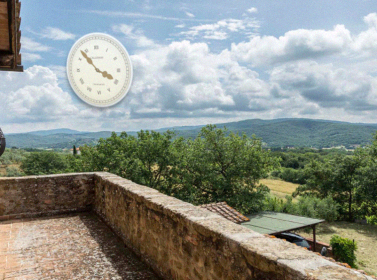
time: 3:53
